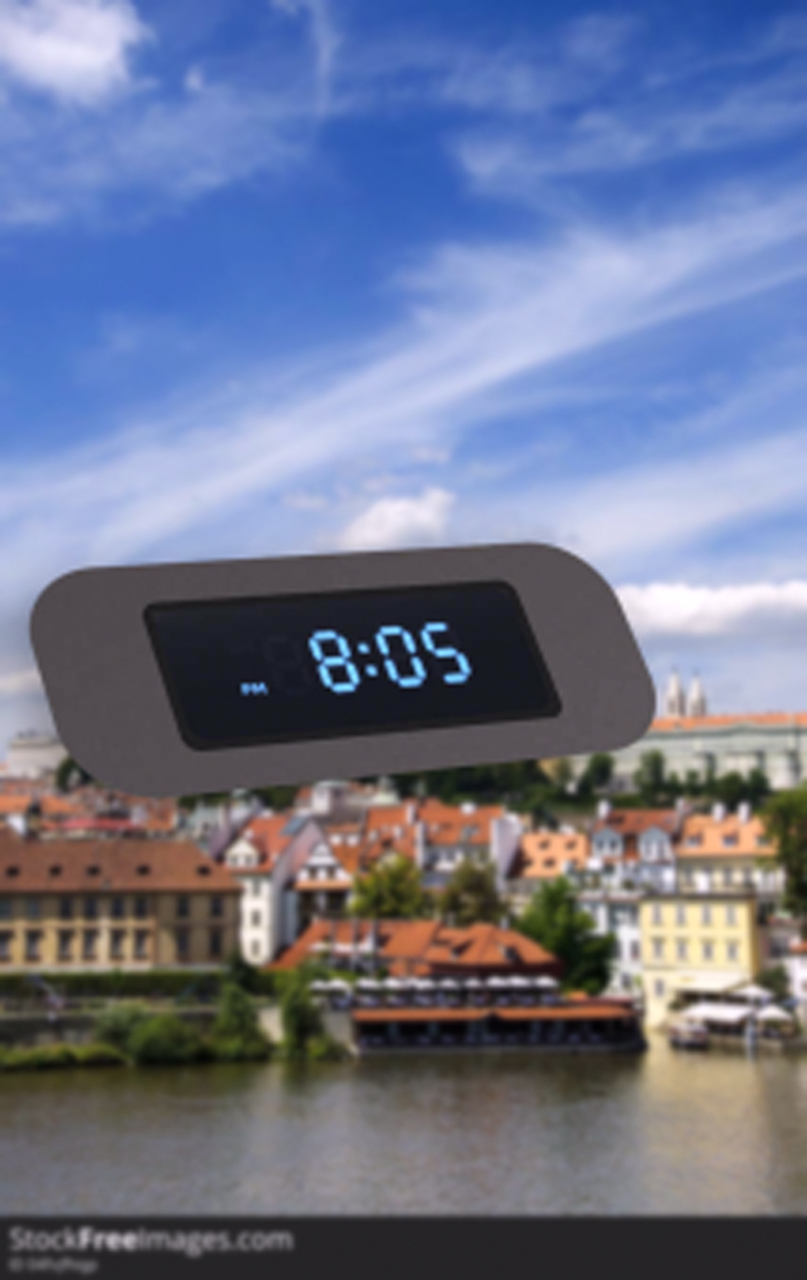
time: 8:05
